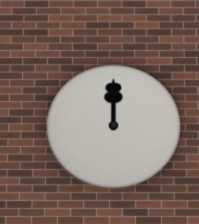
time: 12:00
